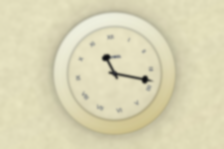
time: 11:18
